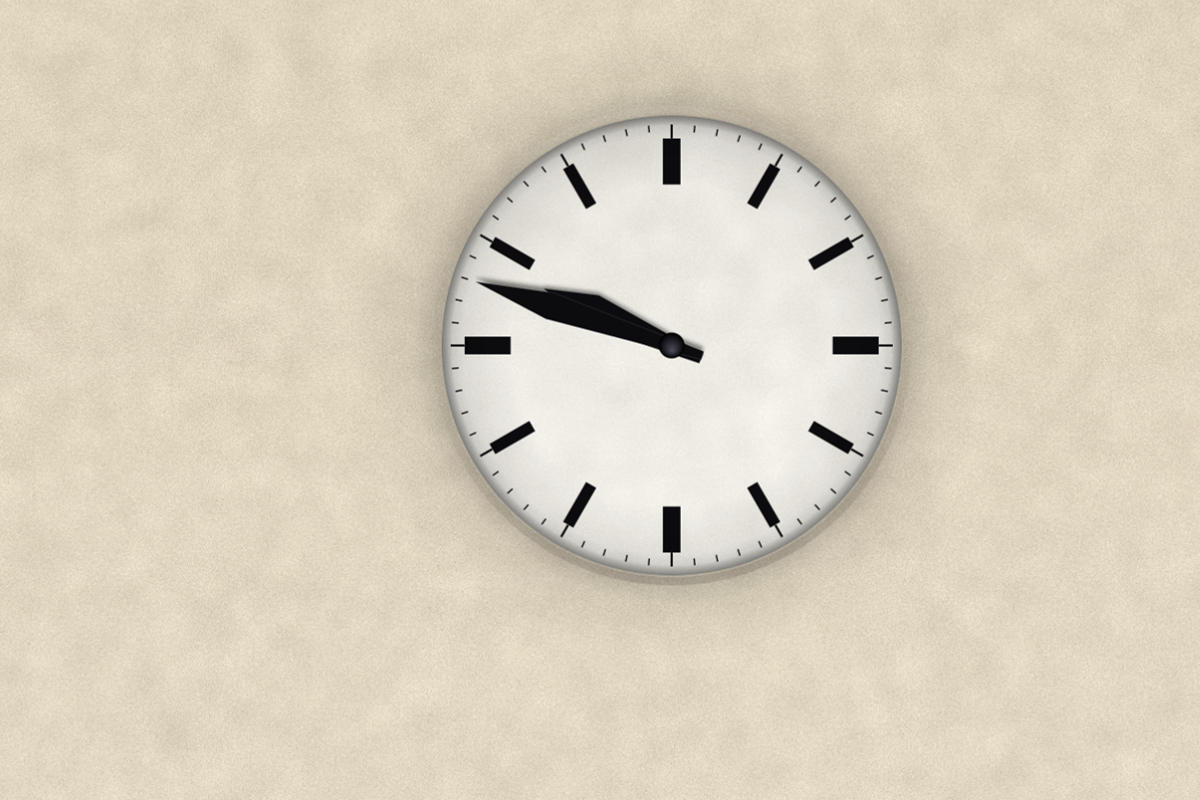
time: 9:48
